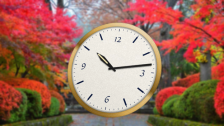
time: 10:13
